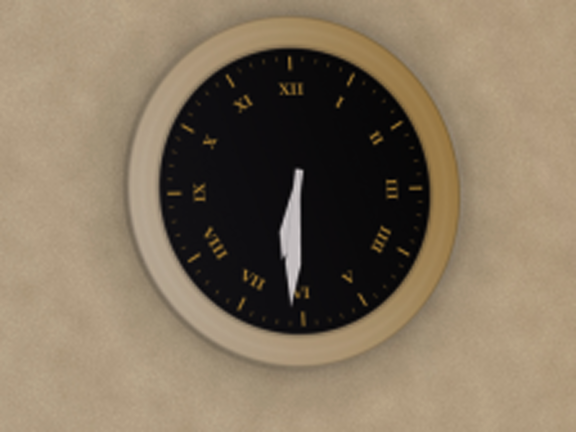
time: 6:31
